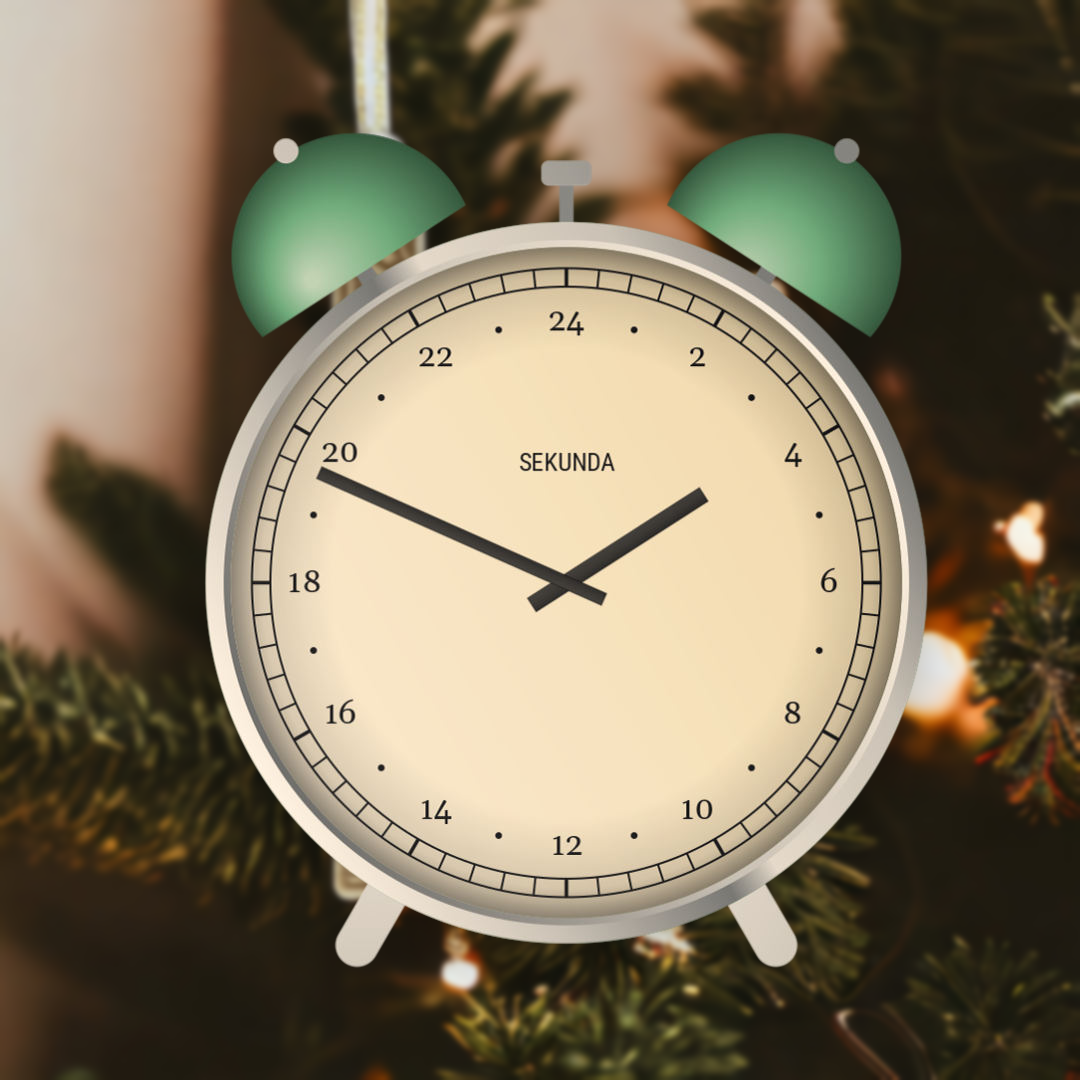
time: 3:49
